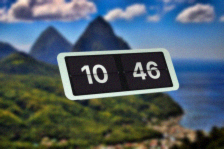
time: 10:46
